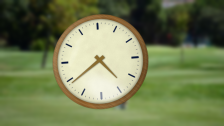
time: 4:39
